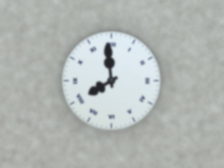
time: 7:59
